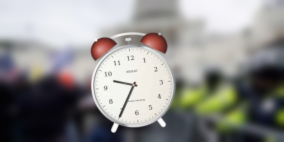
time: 9:35
